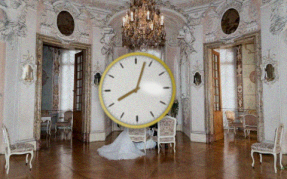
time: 8:03
